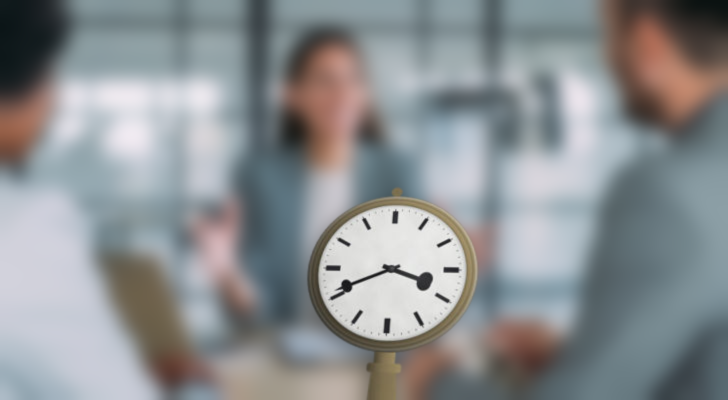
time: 3:41
